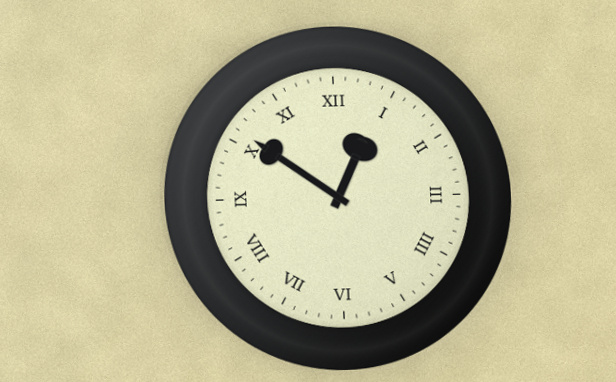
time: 12:51
